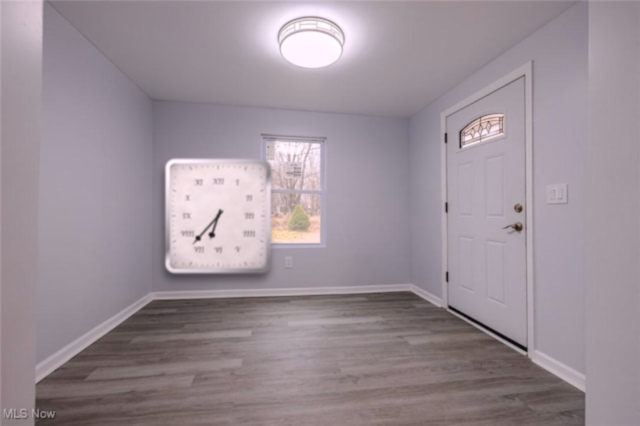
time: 6:37
